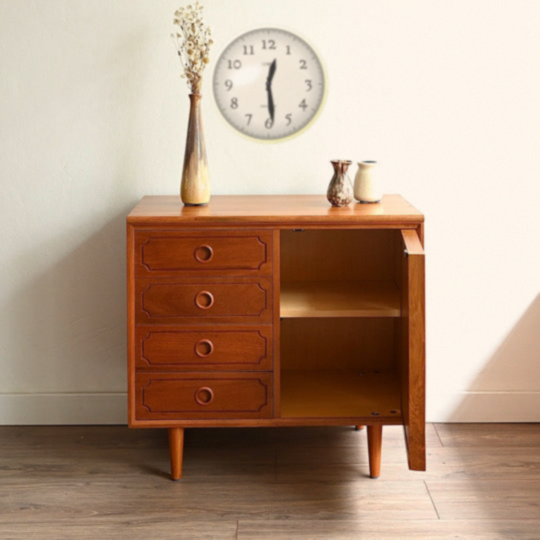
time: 12:29
